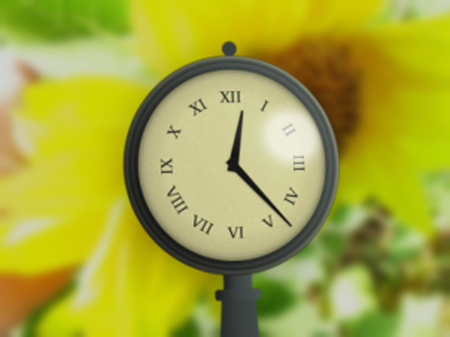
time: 12:23
